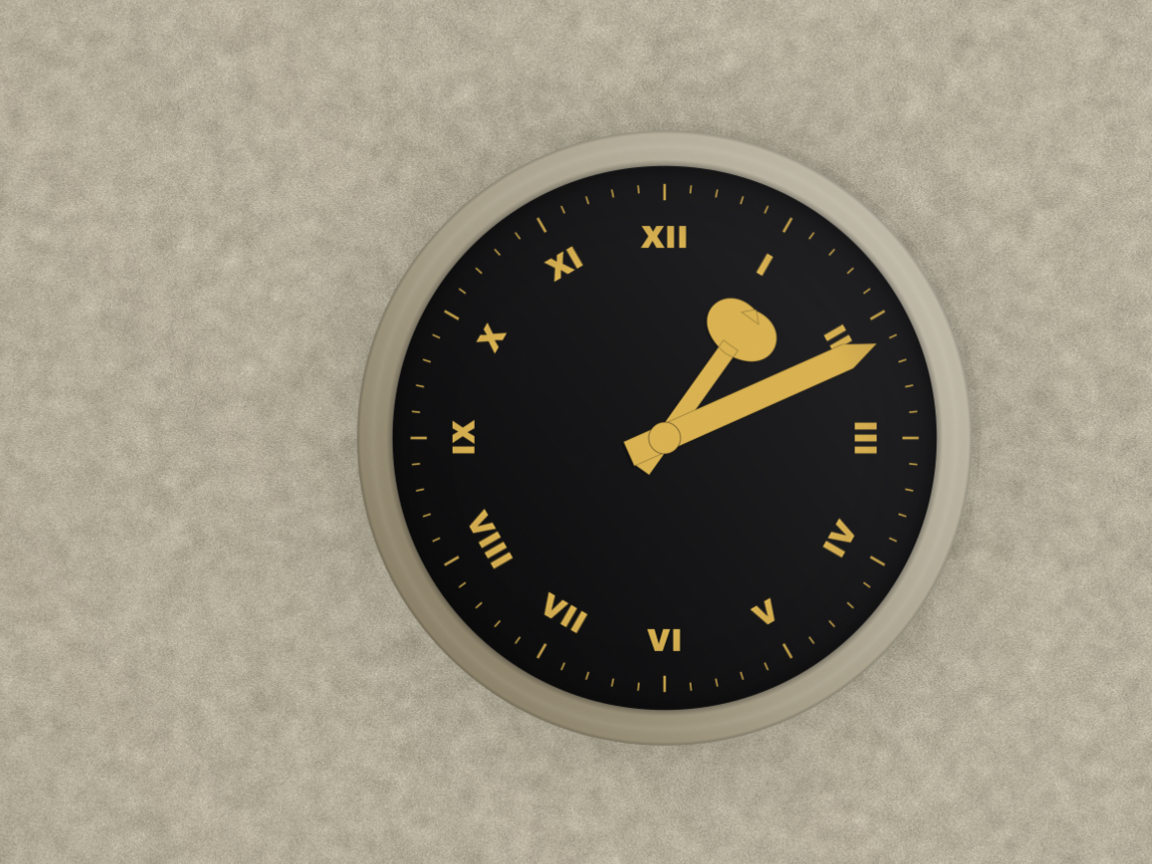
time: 1:11
